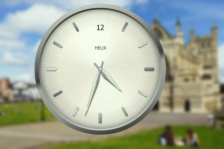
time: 4:33
